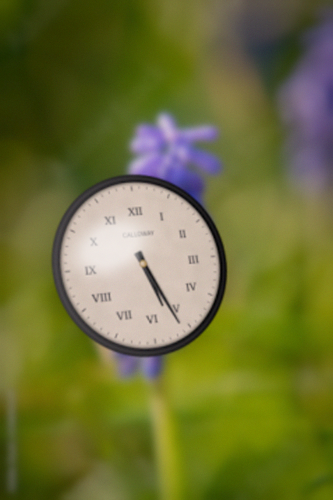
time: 5:26
